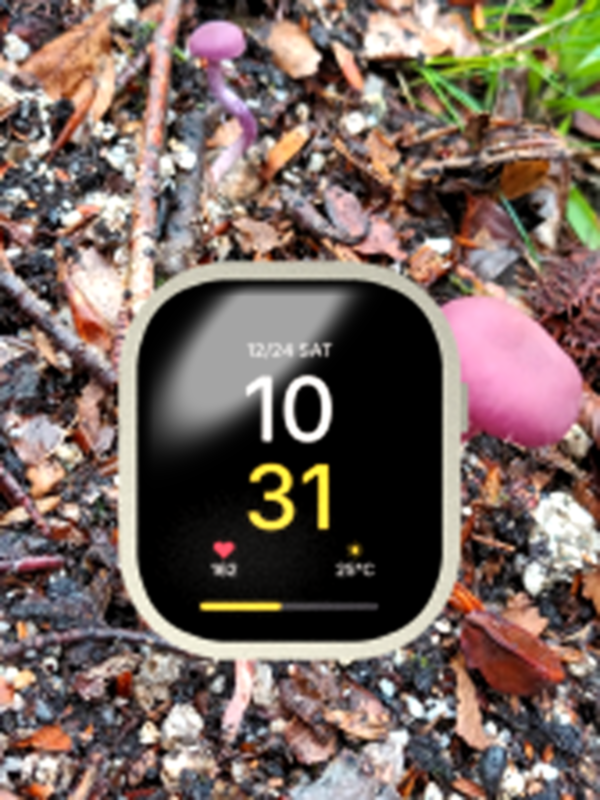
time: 10:31
